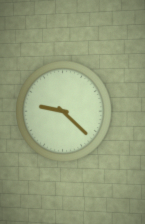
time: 9:22
